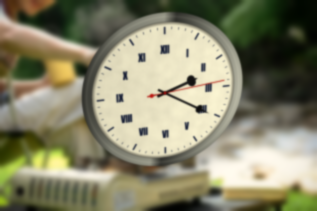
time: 2:20:14
